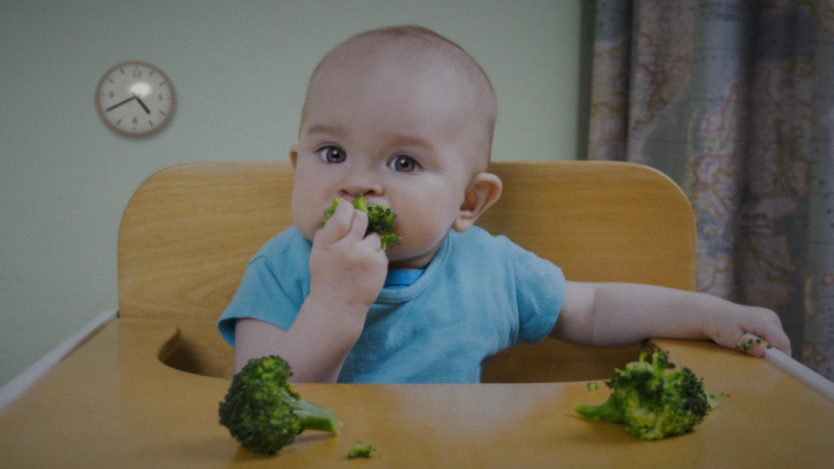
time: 4:40
